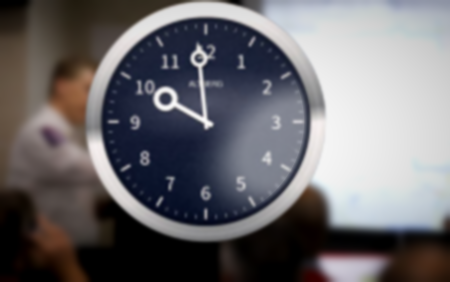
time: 9:59
